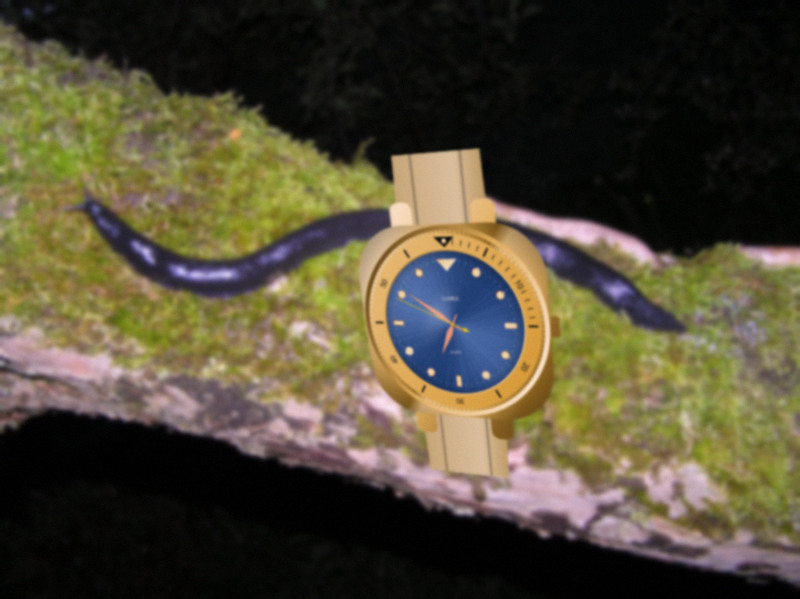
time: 6:50:49
